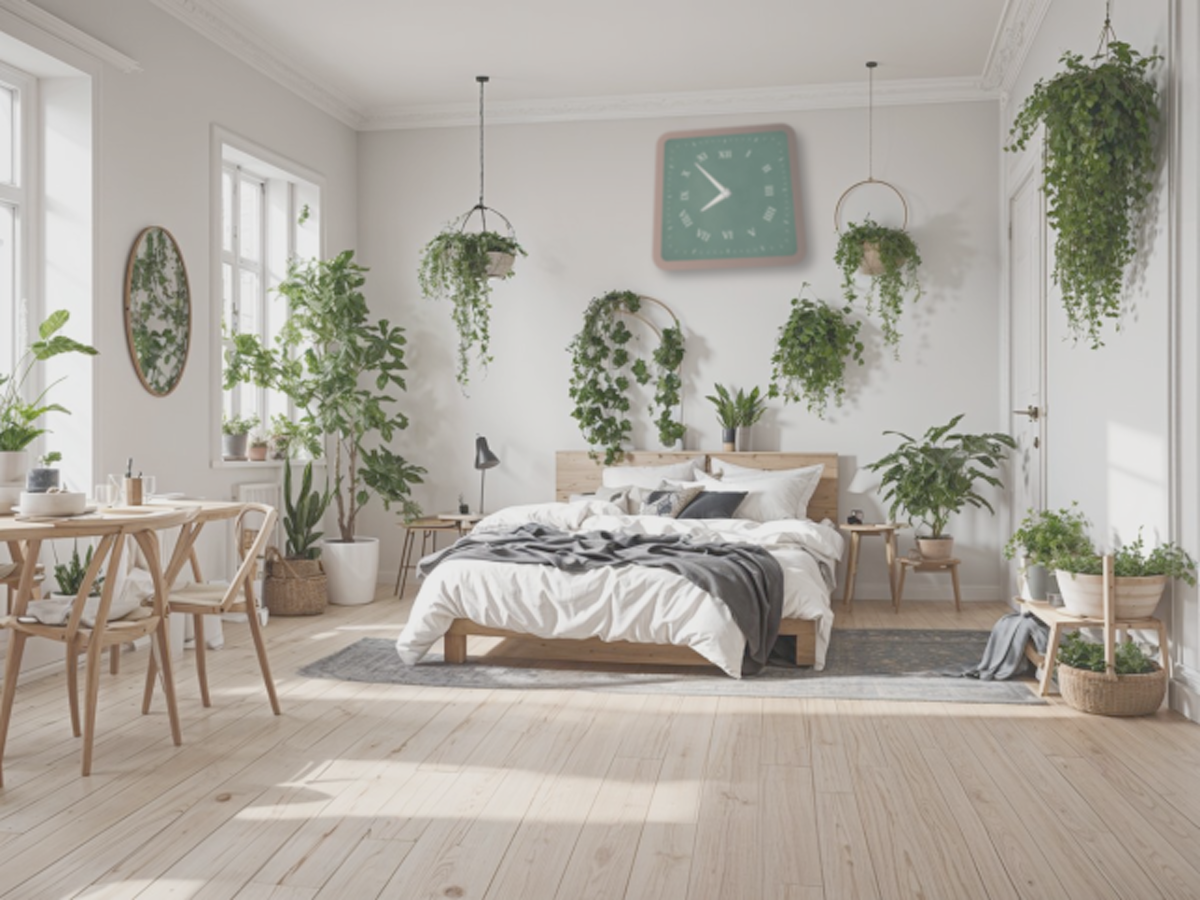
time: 7:53
